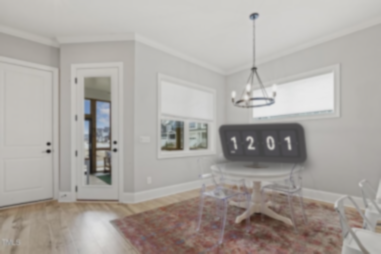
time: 12:01
